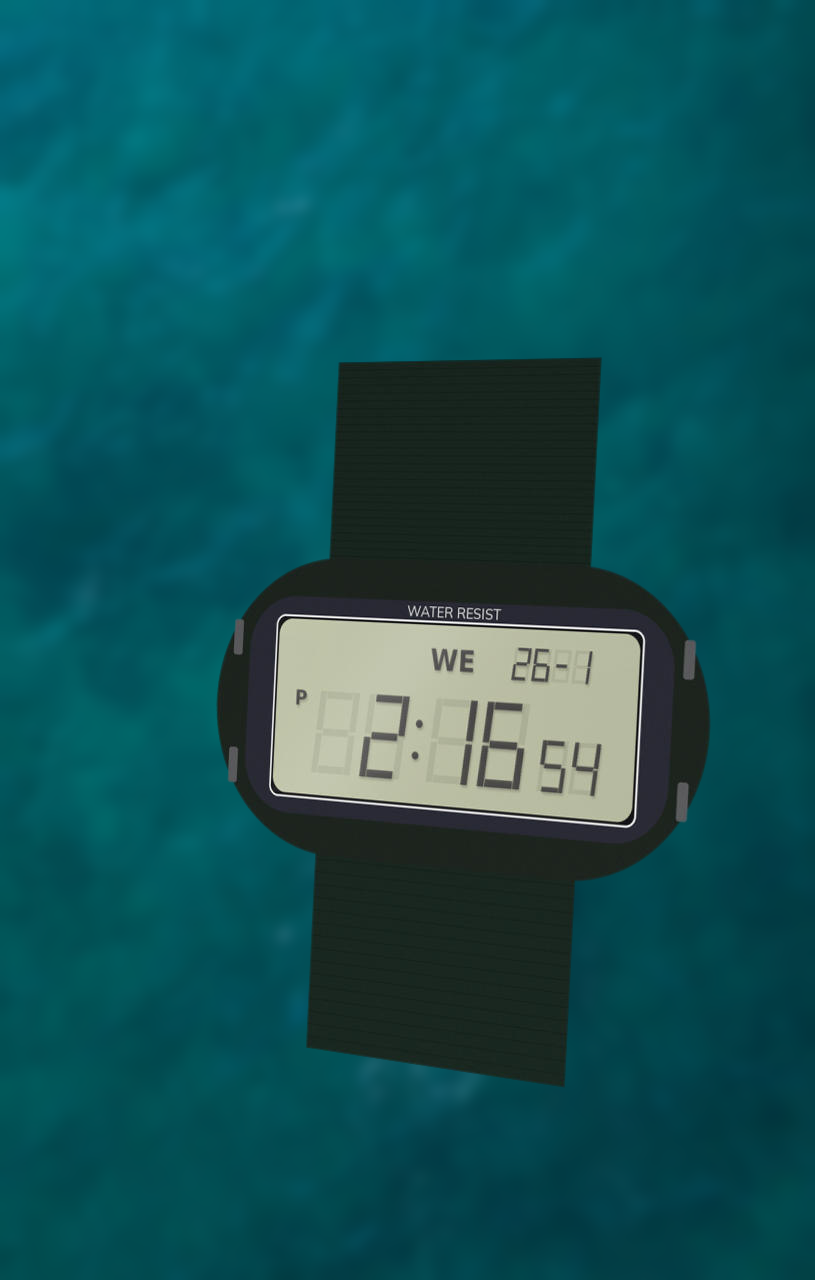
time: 2:16:54
